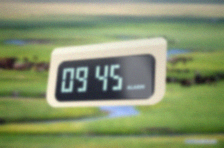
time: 9:45
